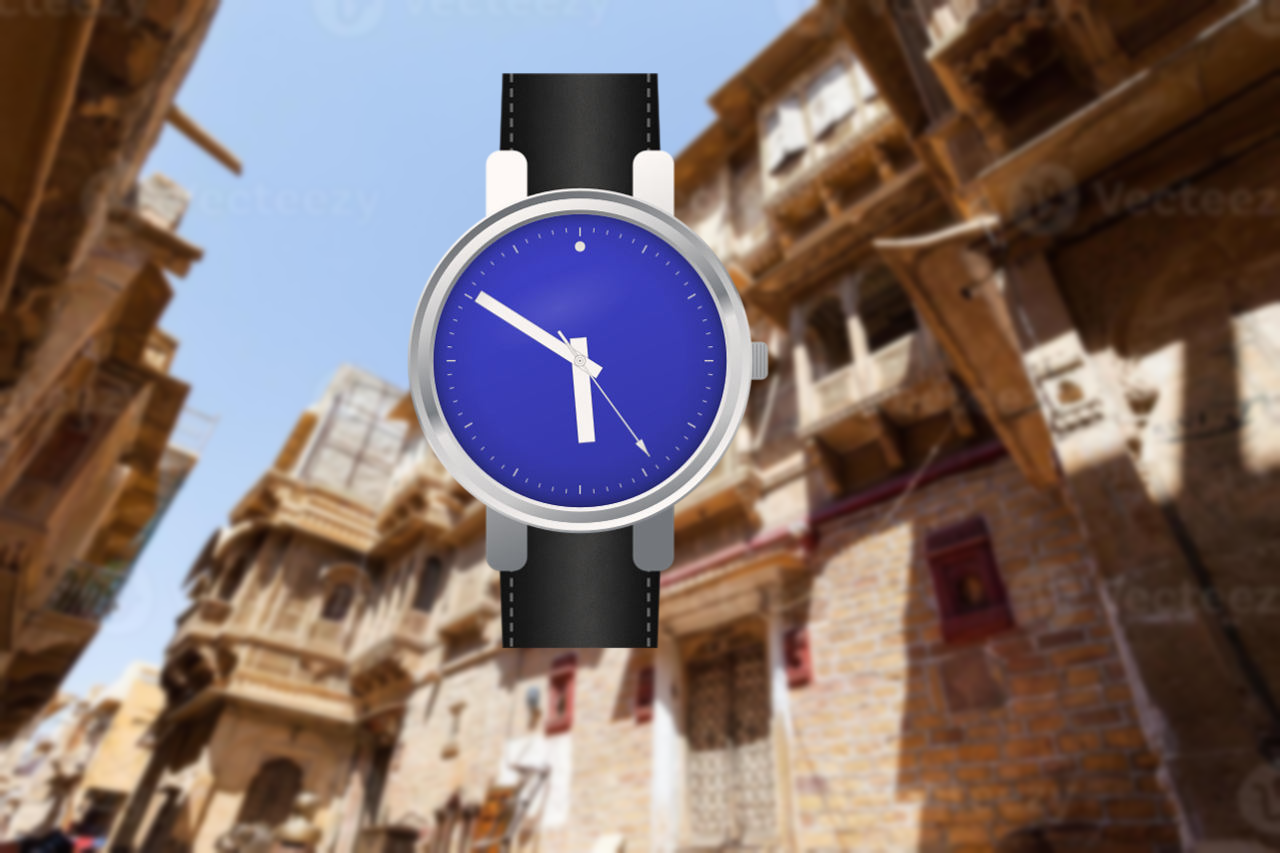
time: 5:50:24
